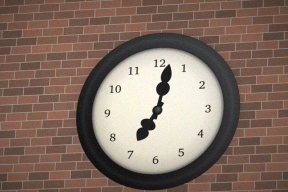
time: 7:02
